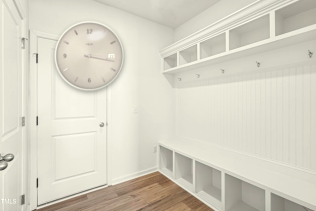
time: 3:17
